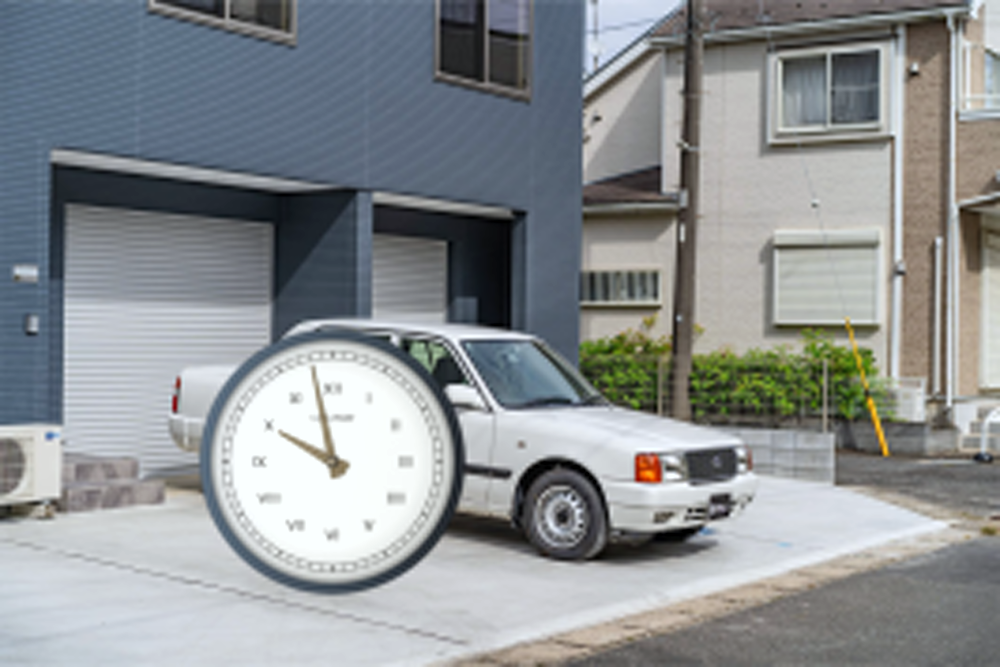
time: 9:58
